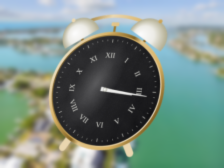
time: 3:16
